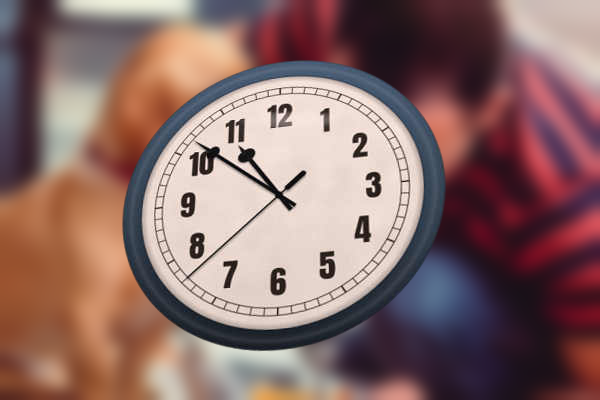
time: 10:51:38
